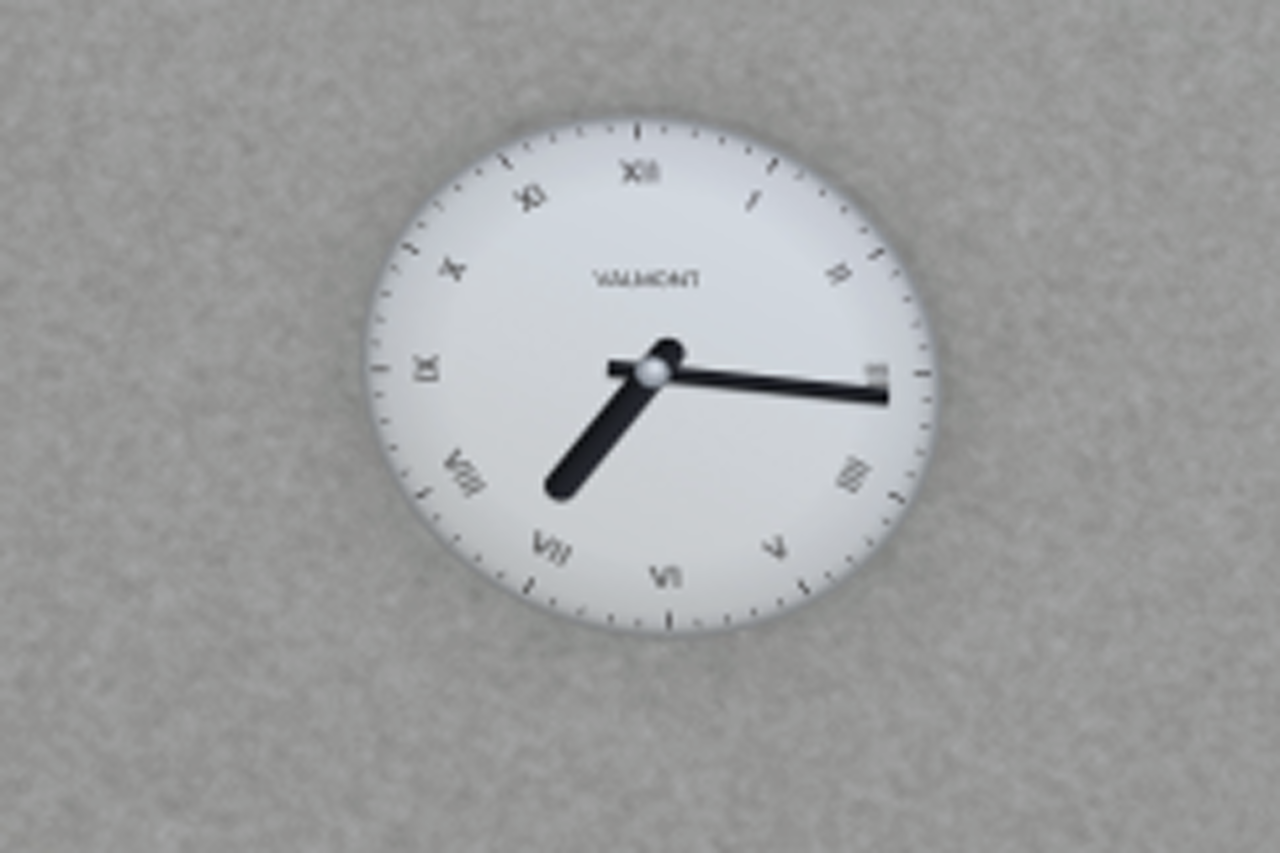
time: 7:16
